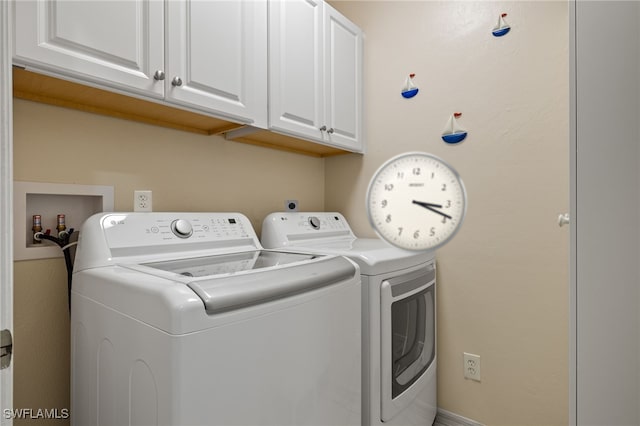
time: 3:19
